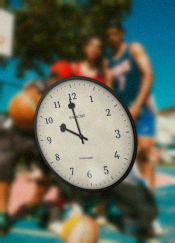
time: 9:59
